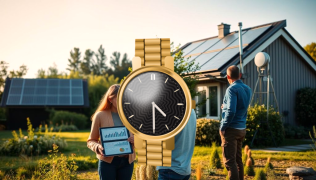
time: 4:30
